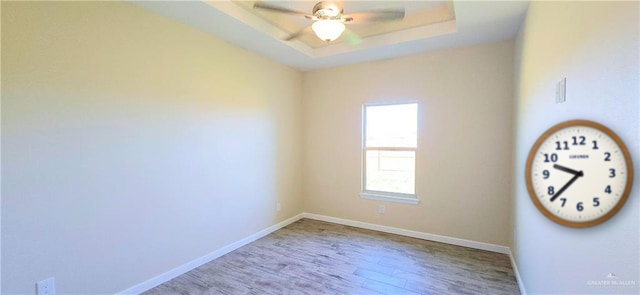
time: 9:38
